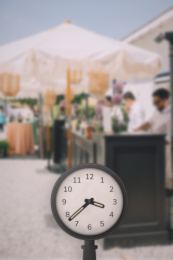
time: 3:38
